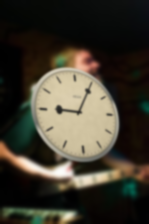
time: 9:05
